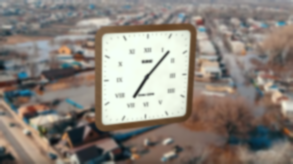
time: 7:07
